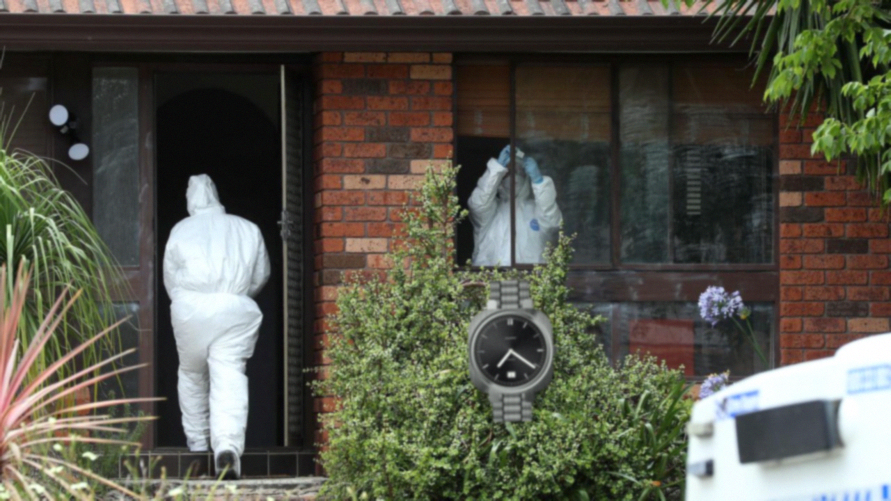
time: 7:21
